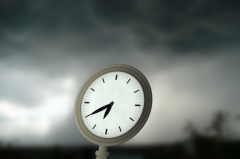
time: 6:40
